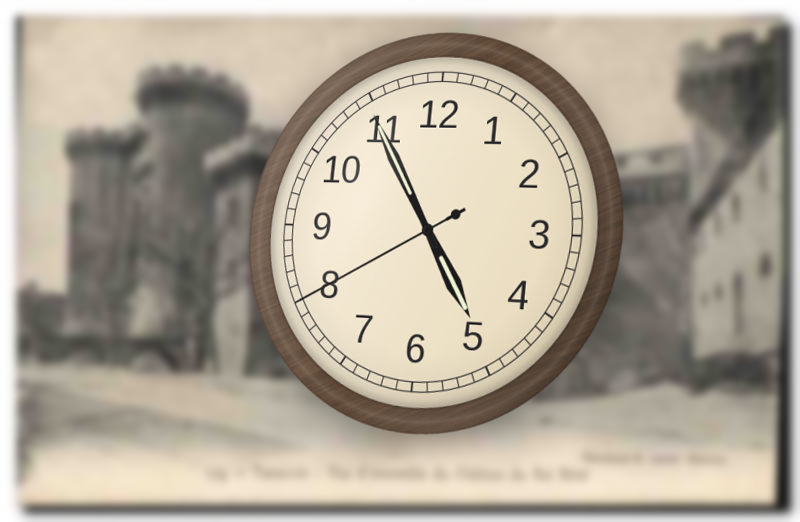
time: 4:54:40
